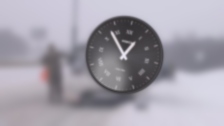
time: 12:53
